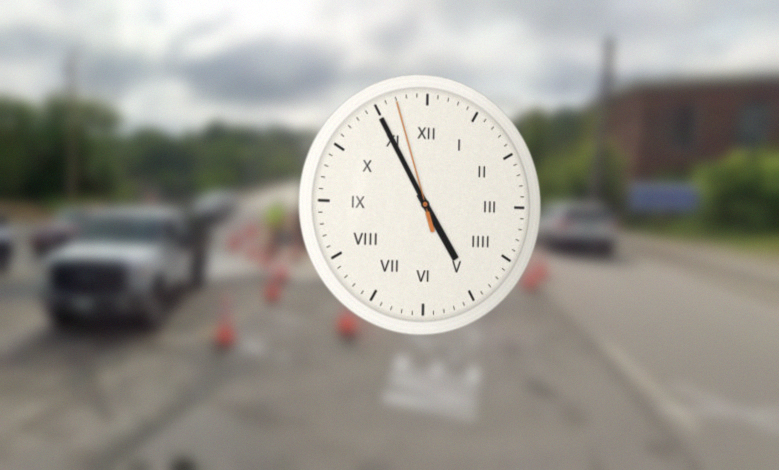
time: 4:54:57
